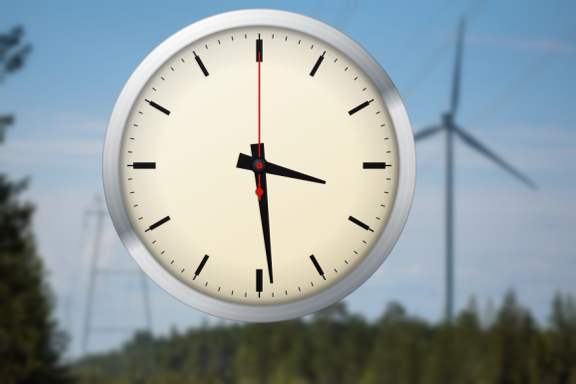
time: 3:29:00
